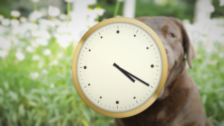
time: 4:20
